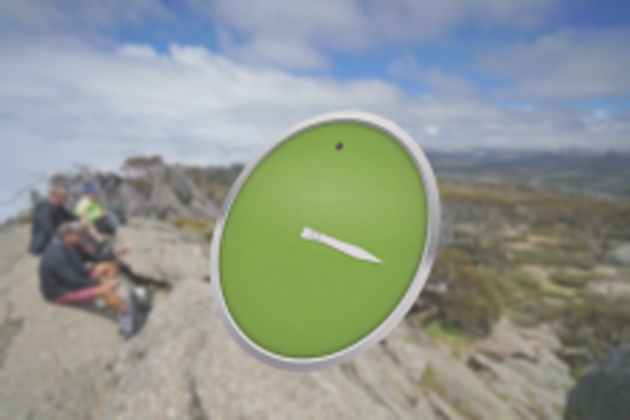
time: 3:17
